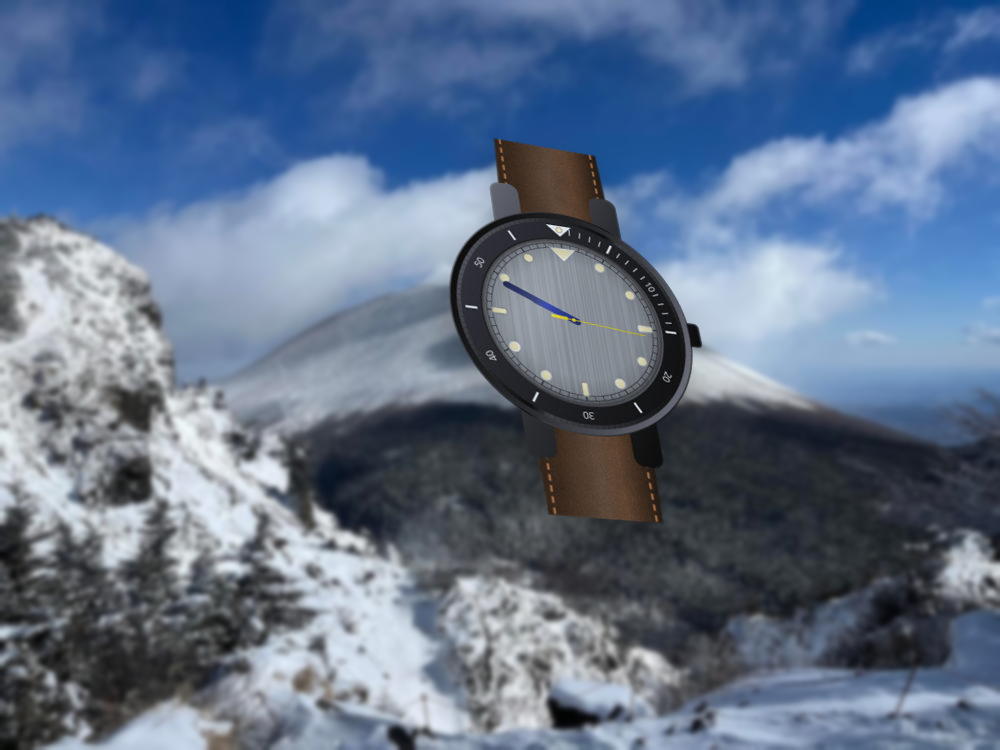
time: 9:49:16
